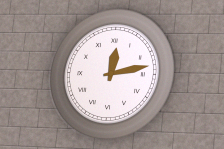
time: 12:13
